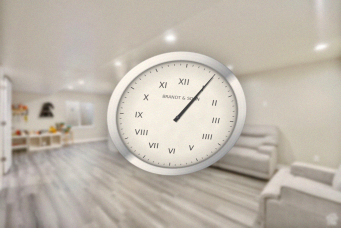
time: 1:05
